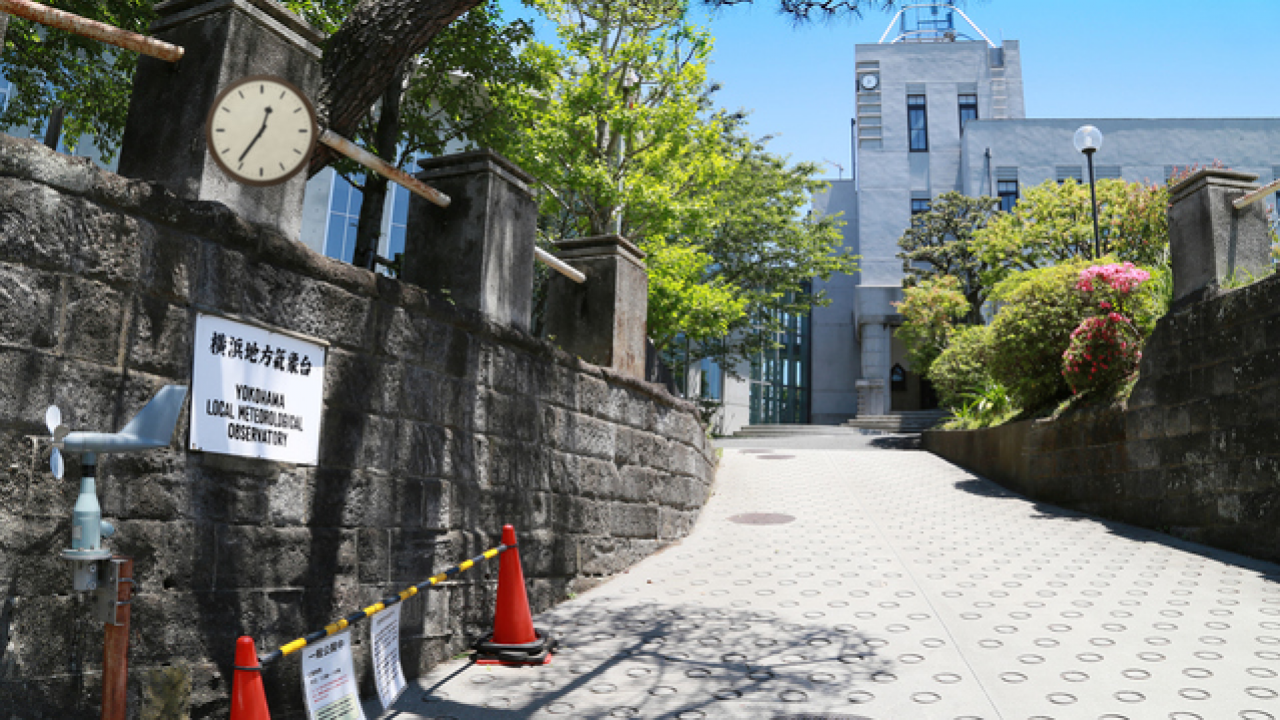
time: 12:36
